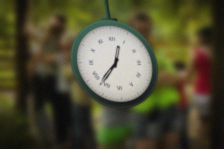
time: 12:37
